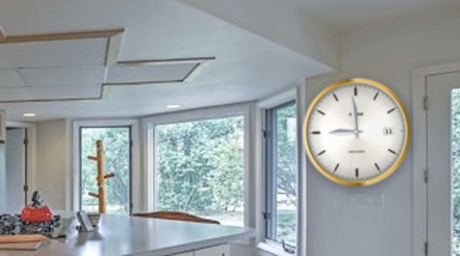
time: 8:59
